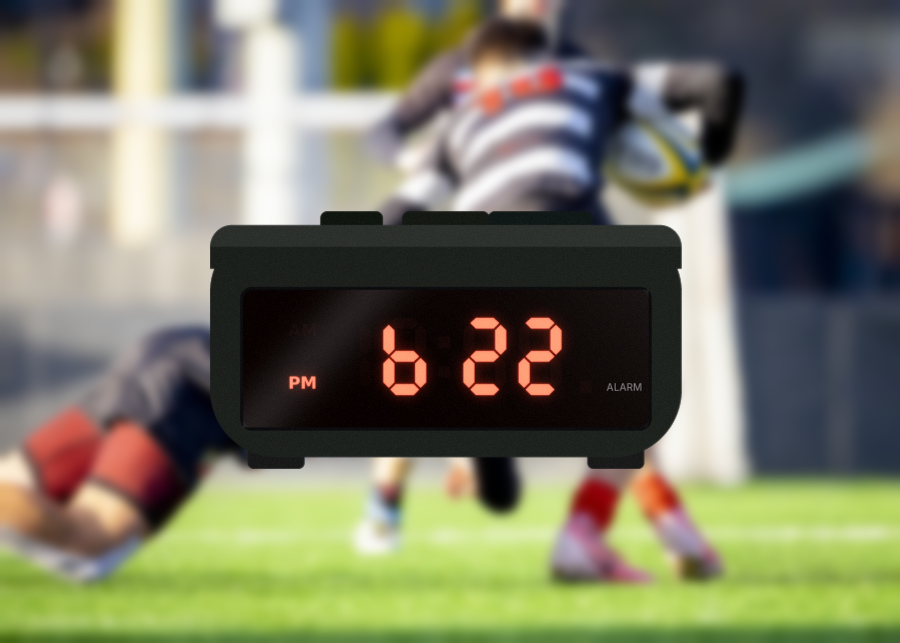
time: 6:22
